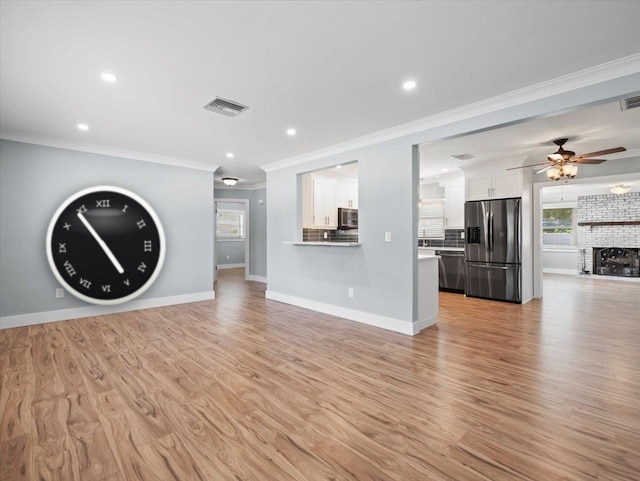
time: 4:54
